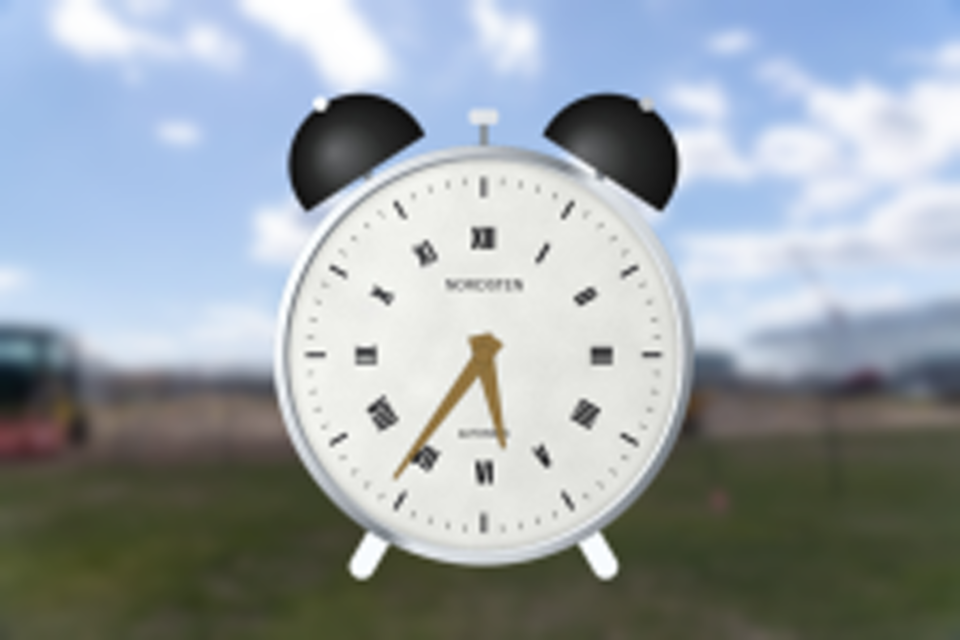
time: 5:36
